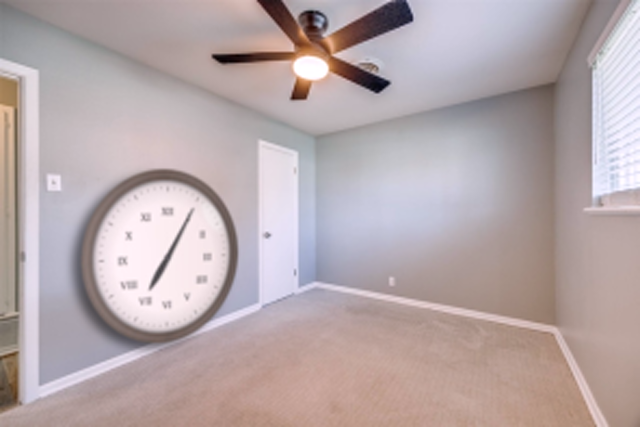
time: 7:05
